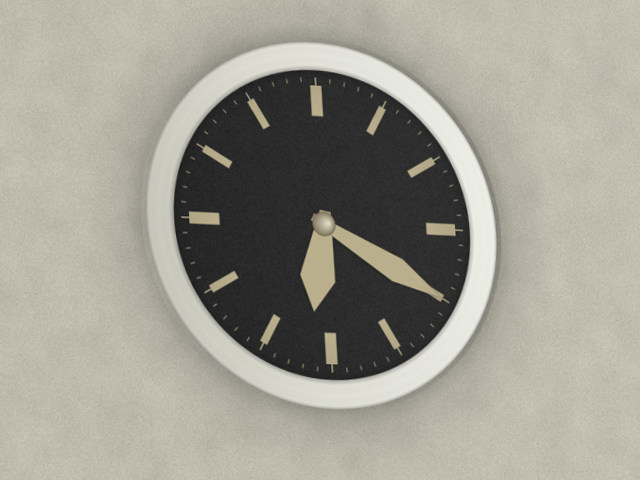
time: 6:20
